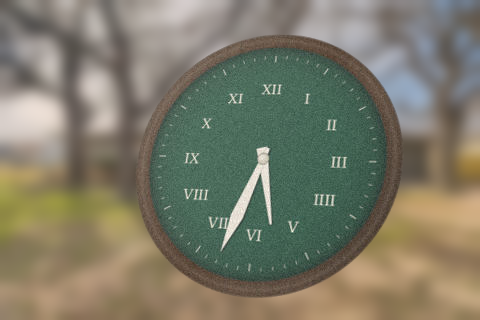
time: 5:33
